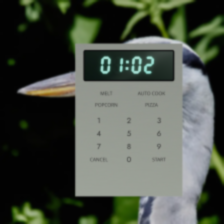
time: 1:02
